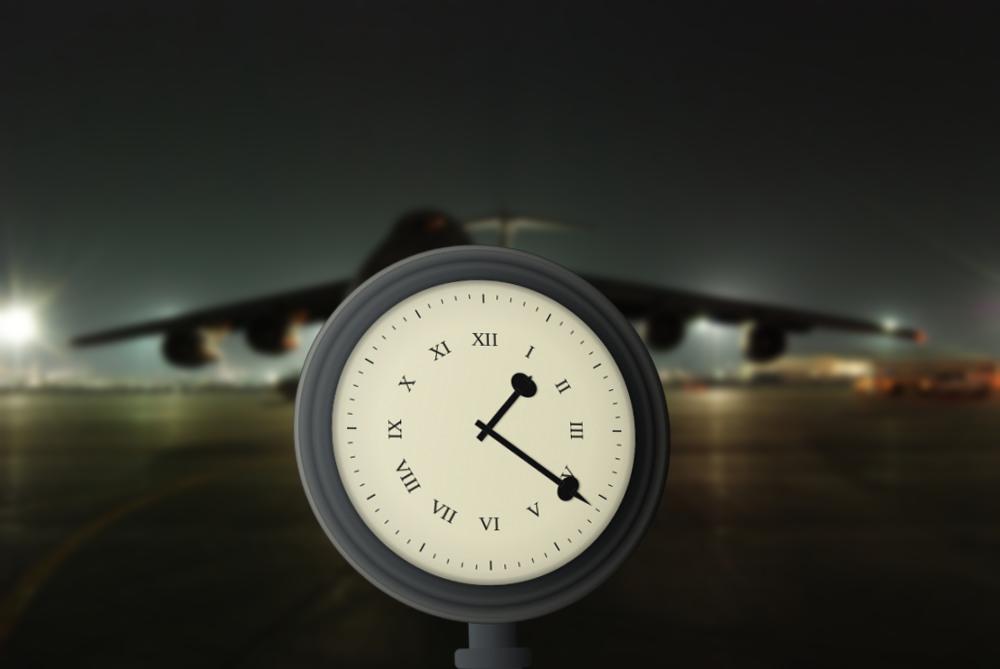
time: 1:21
